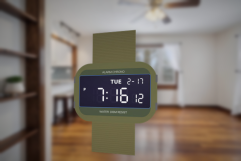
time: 7:16:12
